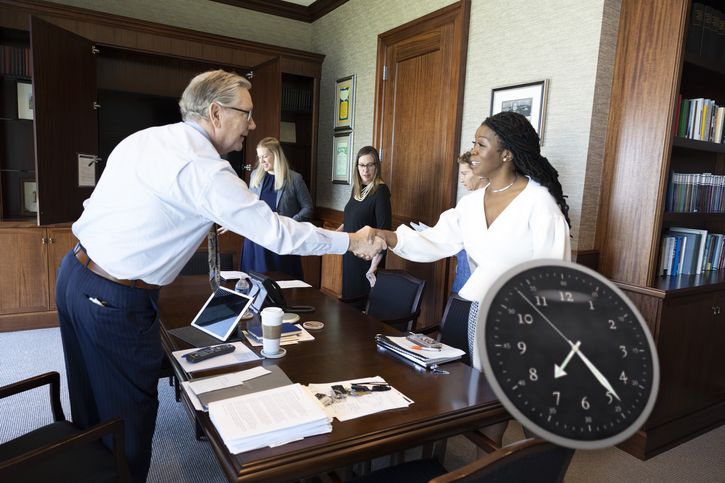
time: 7:23:53
